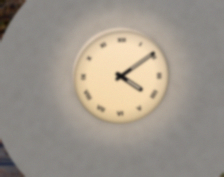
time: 4:09
